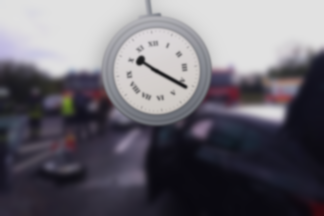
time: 10:21
